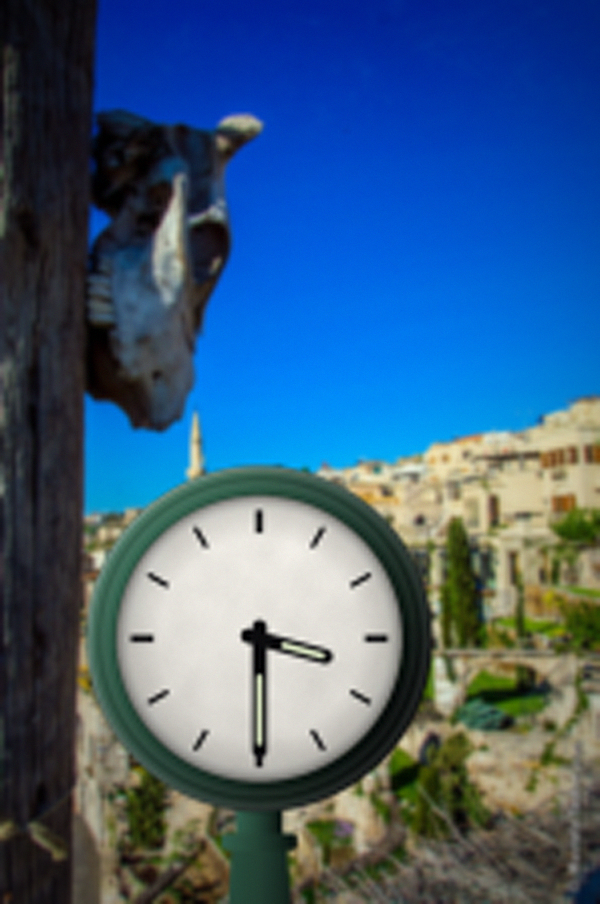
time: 3:30
